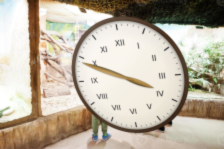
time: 3:49
